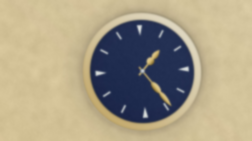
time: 1:24
